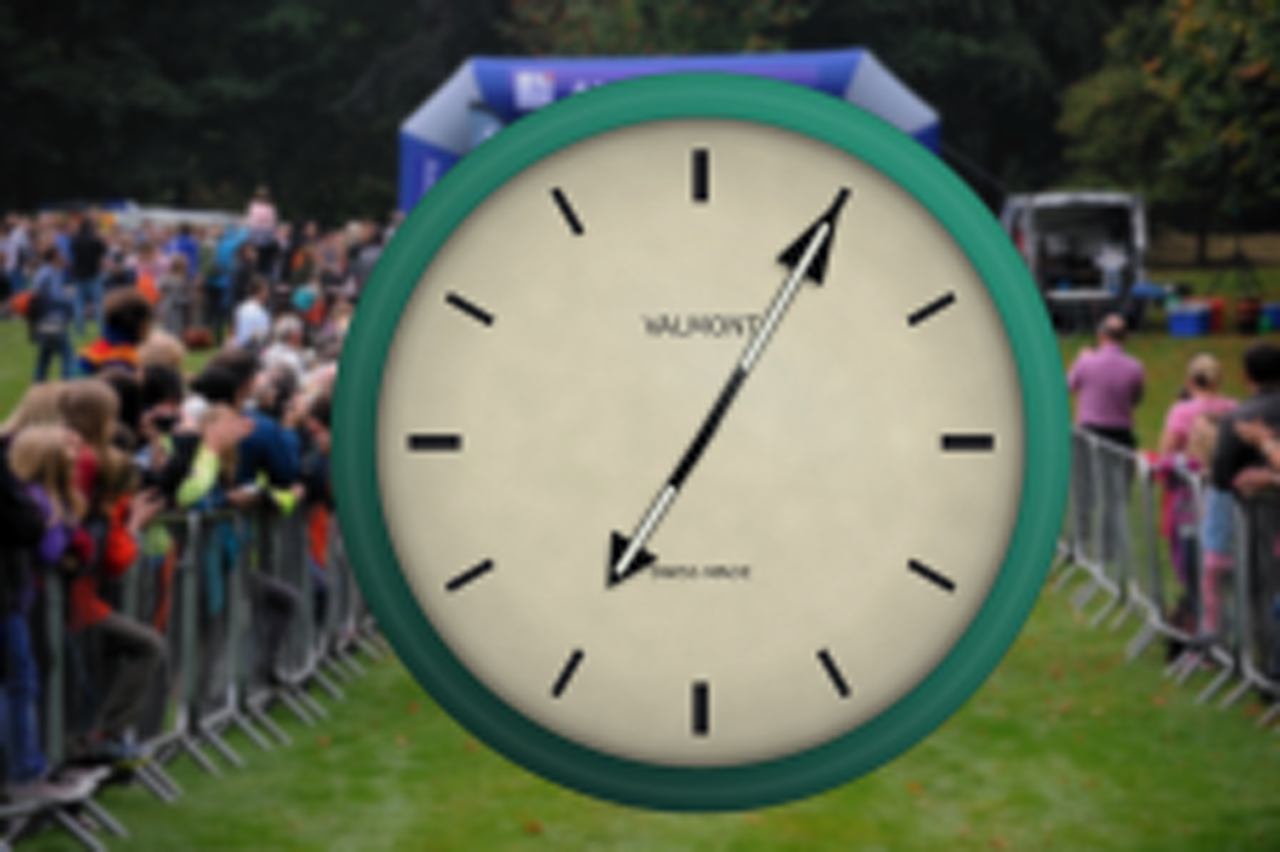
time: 7:05
